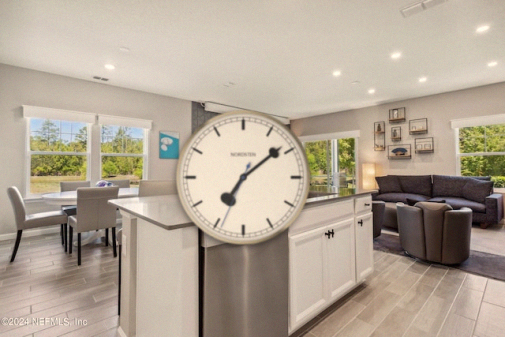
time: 7:08:34
